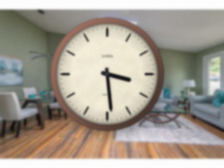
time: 3:29
